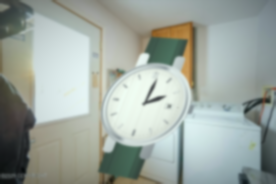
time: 2:01
